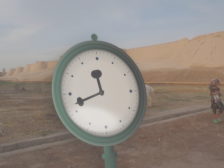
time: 11:42
